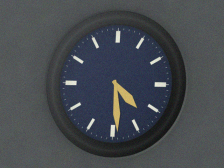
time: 4:29
